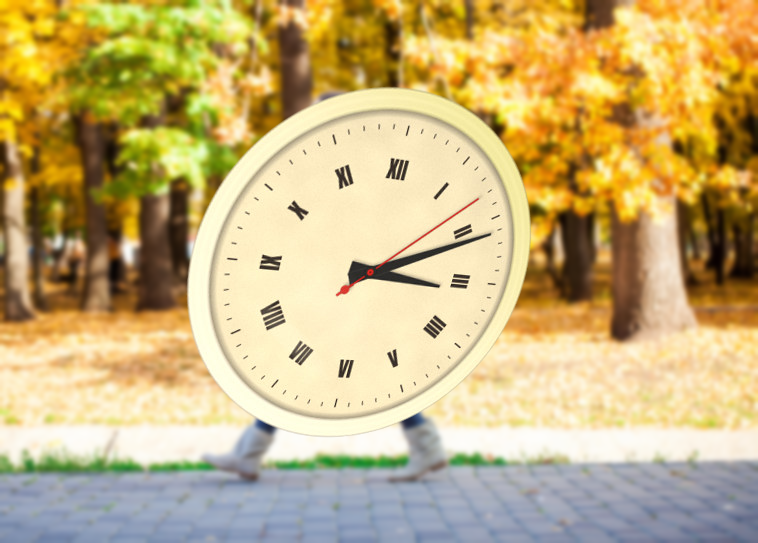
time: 3:11:08
